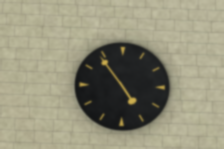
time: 4:54
